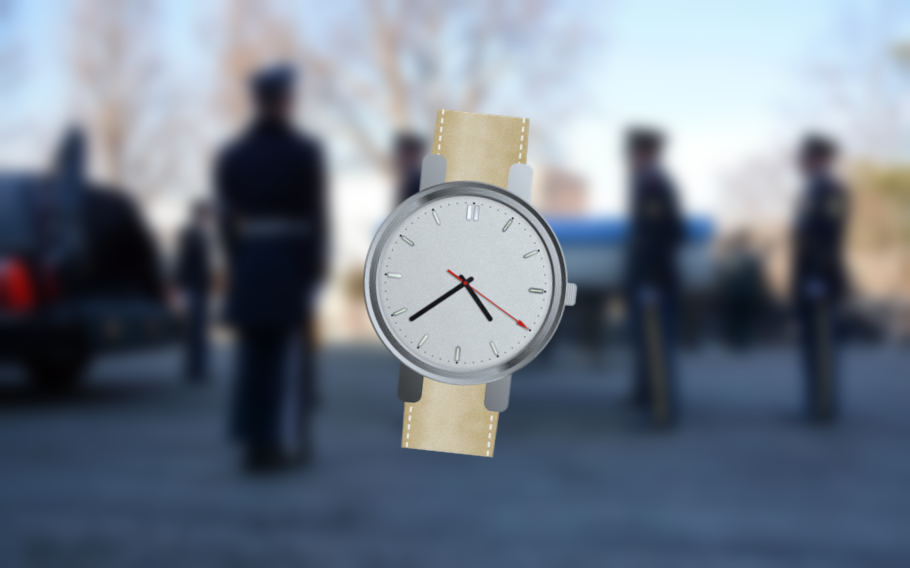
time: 4:38:20
